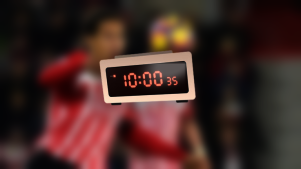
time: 10:00:35
